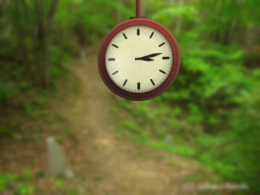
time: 3:13
